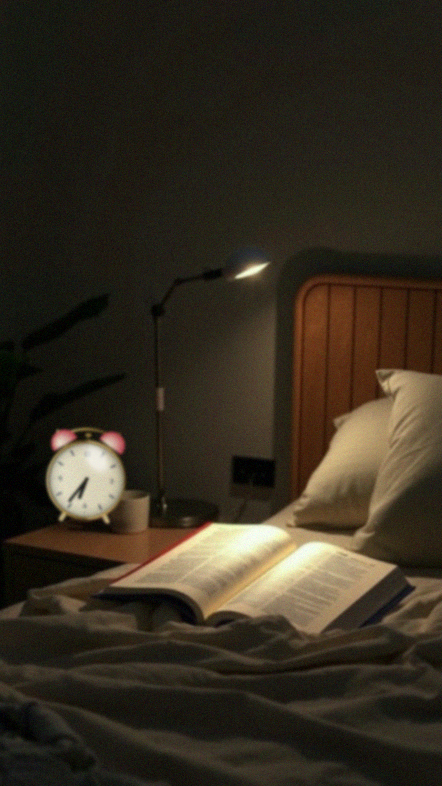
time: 6:36
